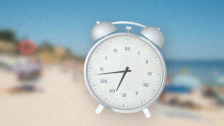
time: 6:43
